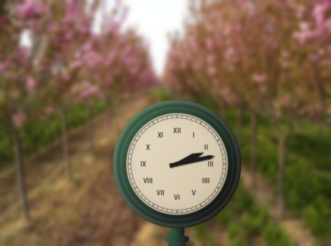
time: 2:13
